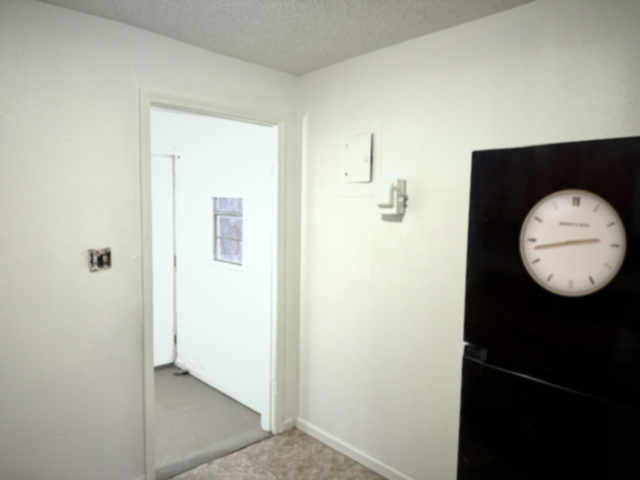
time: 2:43
